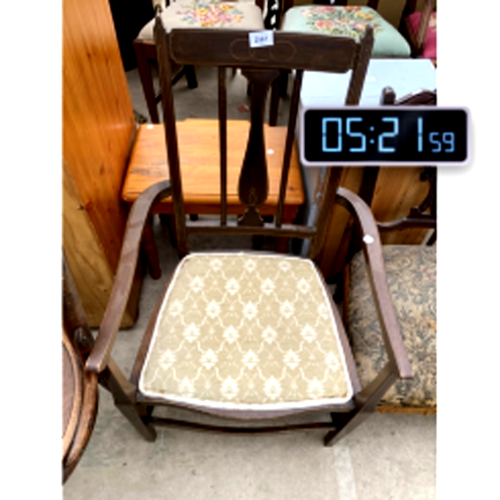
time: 5:21:59
